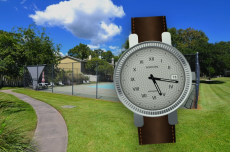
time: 5:17
